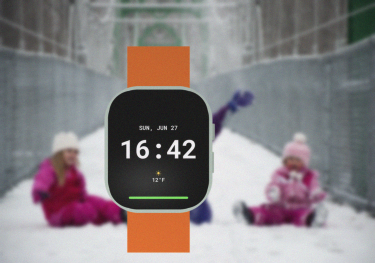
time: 16:42
